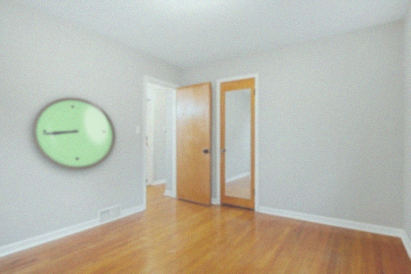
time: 8:44
